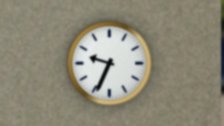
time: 9:34
